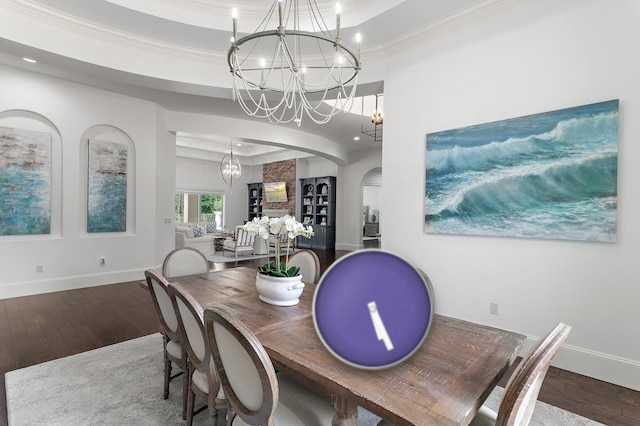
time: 5:26
